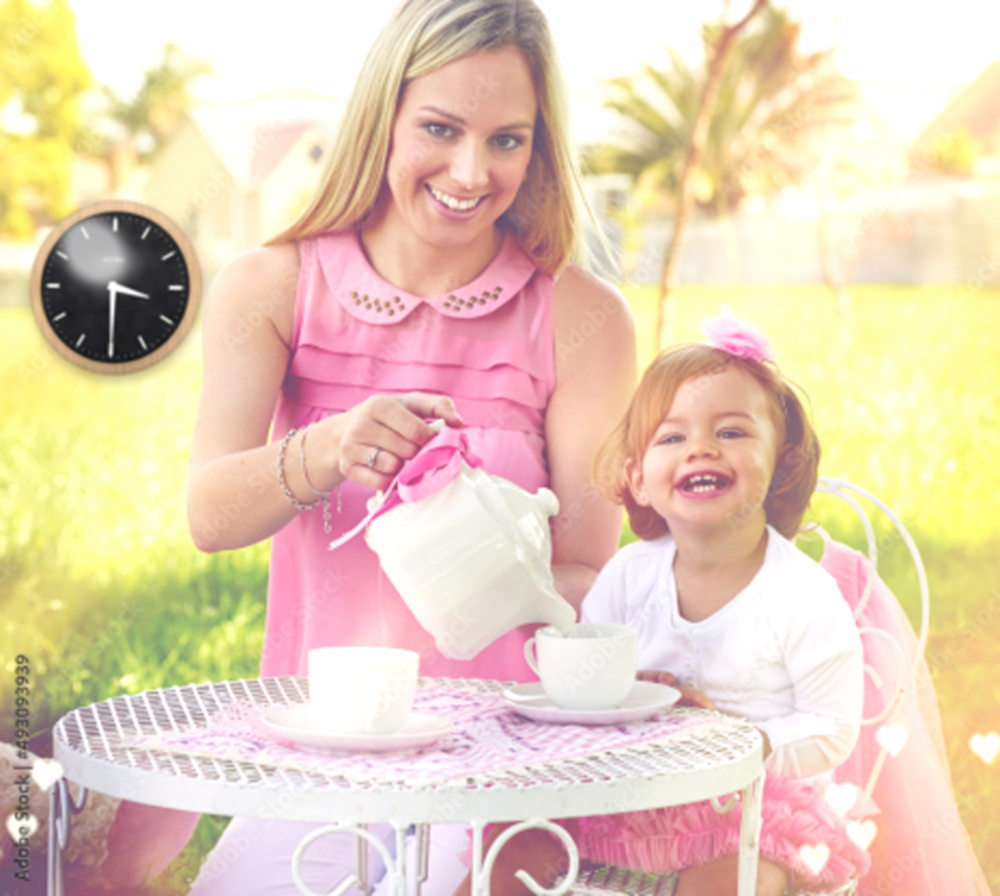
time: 3:30
